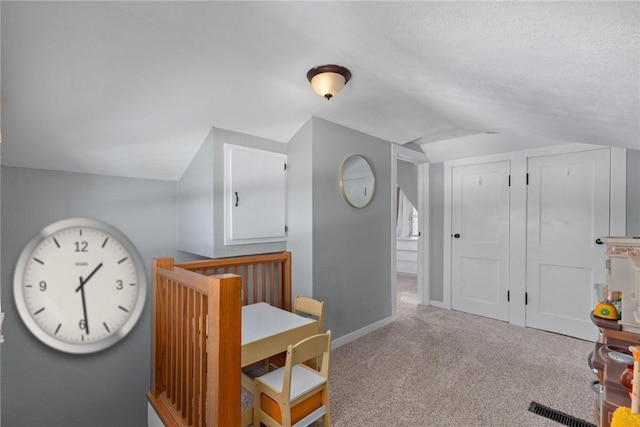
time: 1:29
